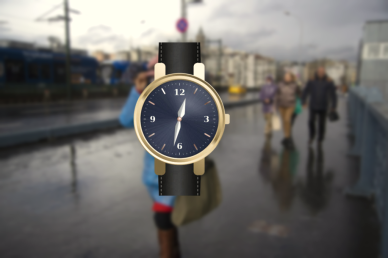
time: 12:32
